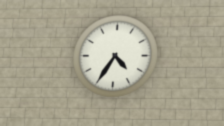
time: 4:35
